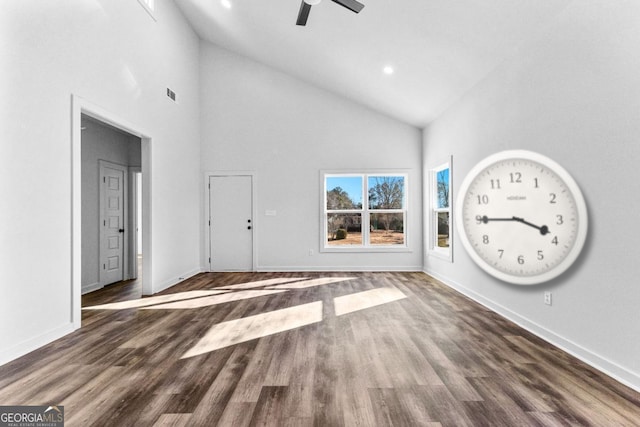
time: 3:45
